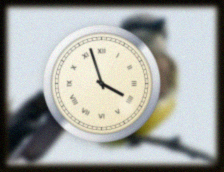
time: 3:57
